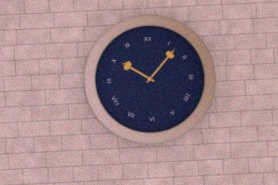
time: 10:07
